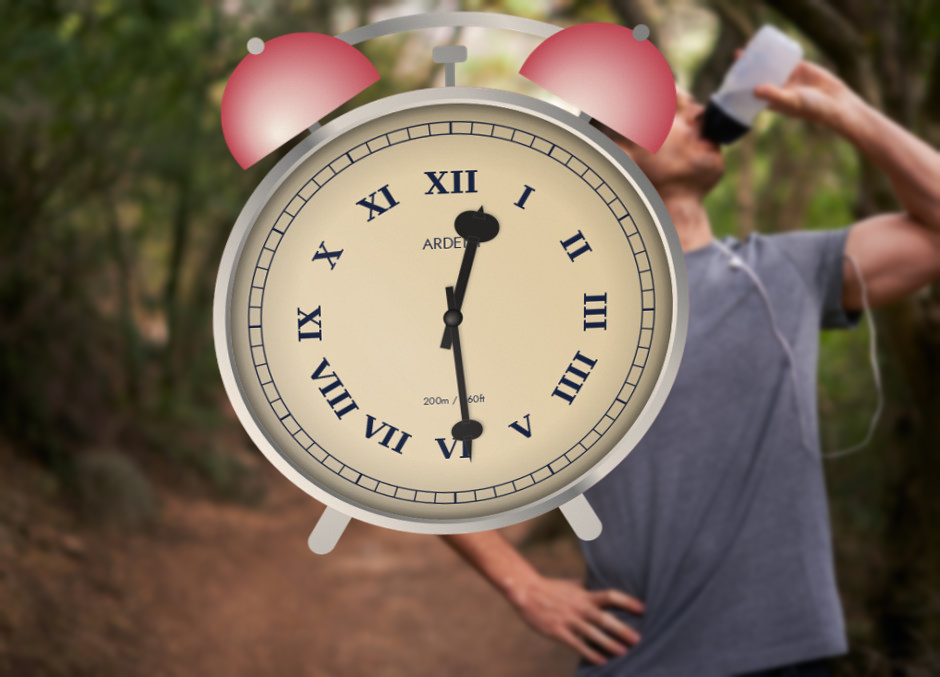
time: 12:29
